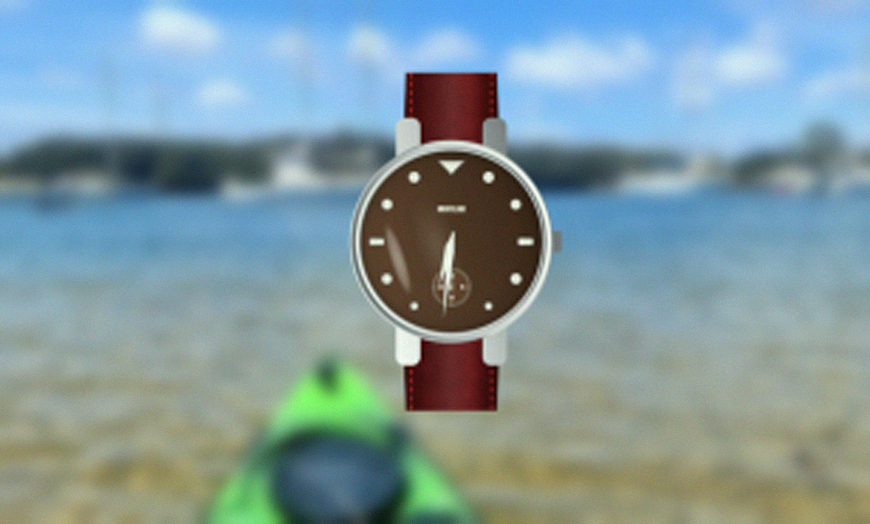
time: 6:31
